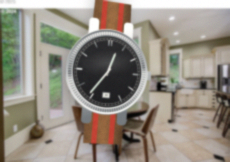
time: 12:36
